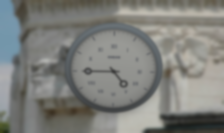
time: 4:45
